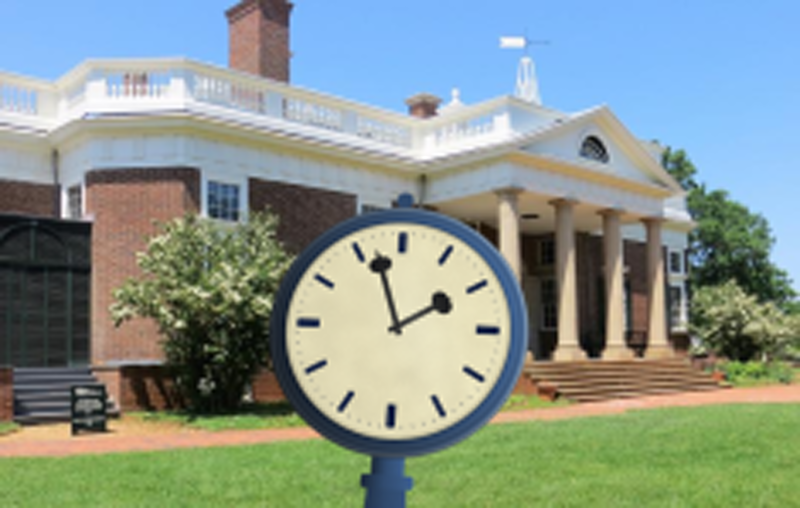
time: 1:57
